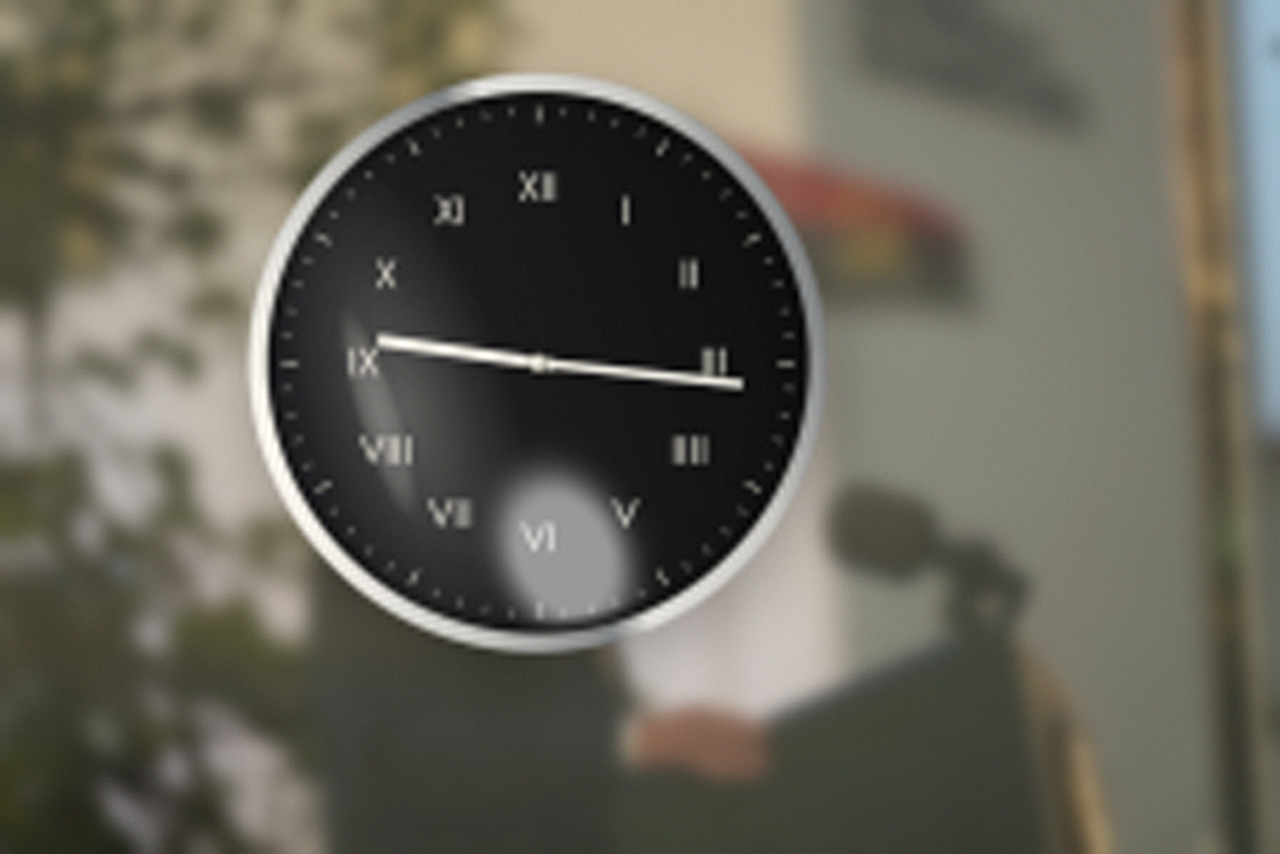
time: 9:16
